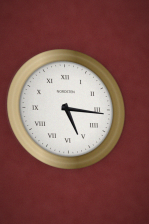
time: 5:16
